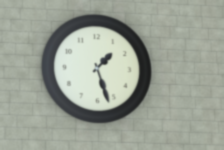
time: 1:27
